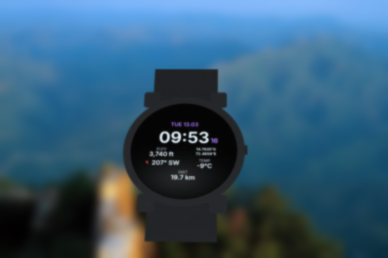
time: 9:53
